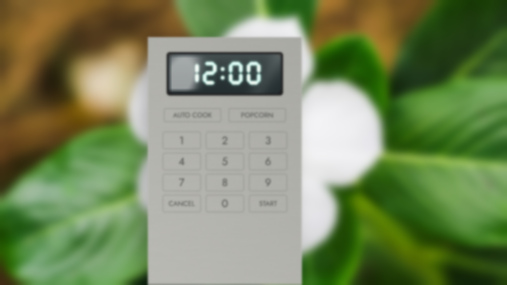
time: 12:00
